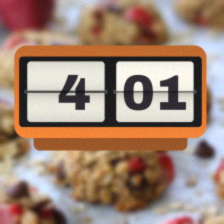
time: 4:01
